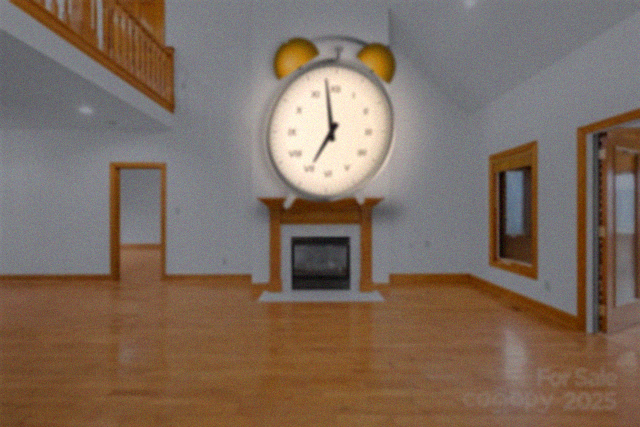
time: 6:58
